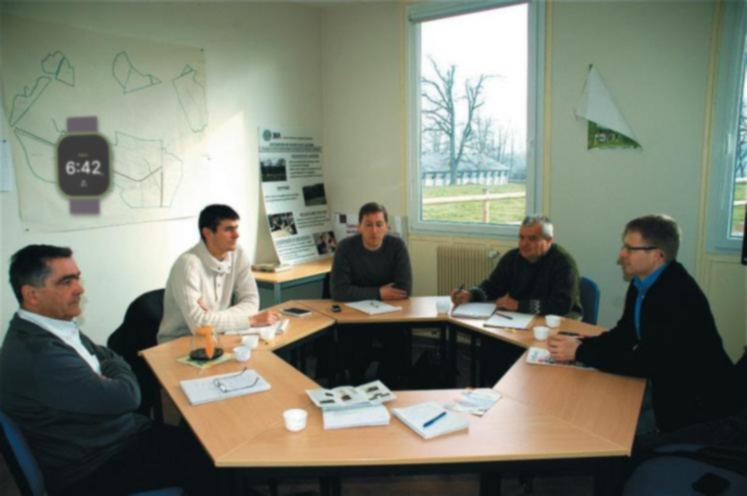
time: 6:42
